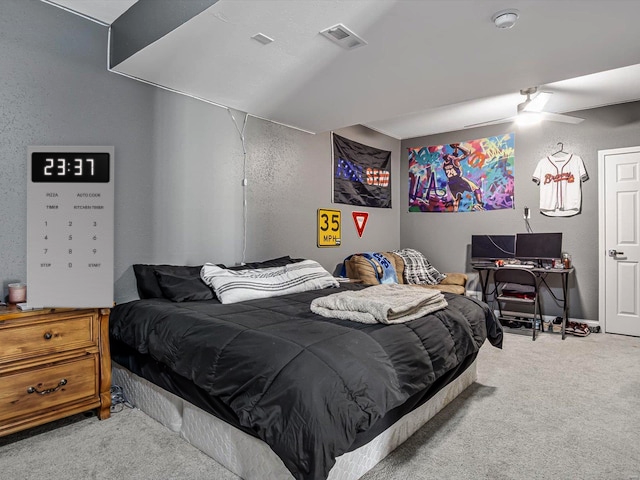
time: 23:37
